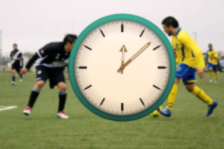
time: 12:08
